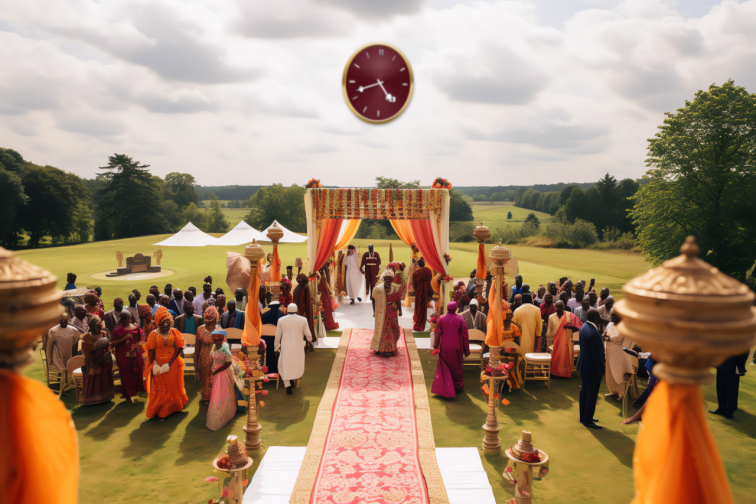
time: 4:42
